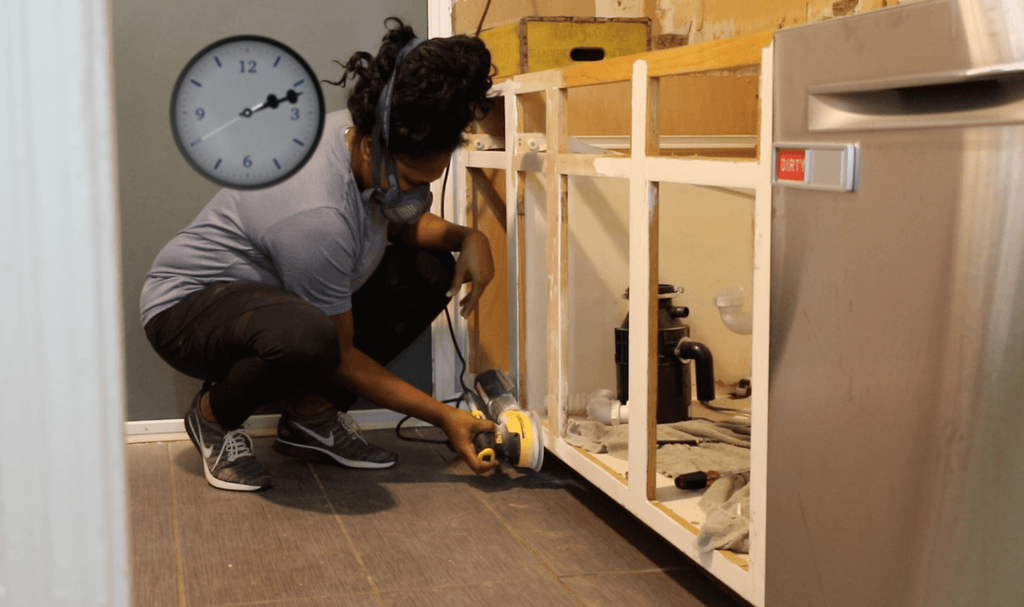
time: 2:11:40
